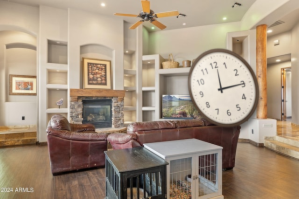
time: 12:15
